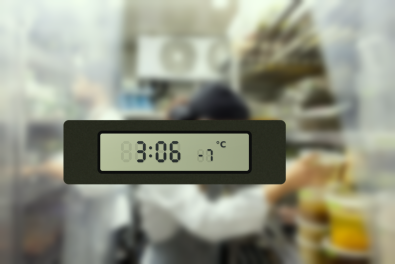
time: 3:06
